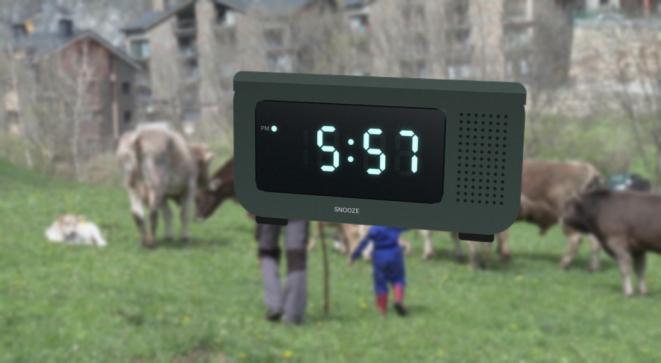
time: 5:57
